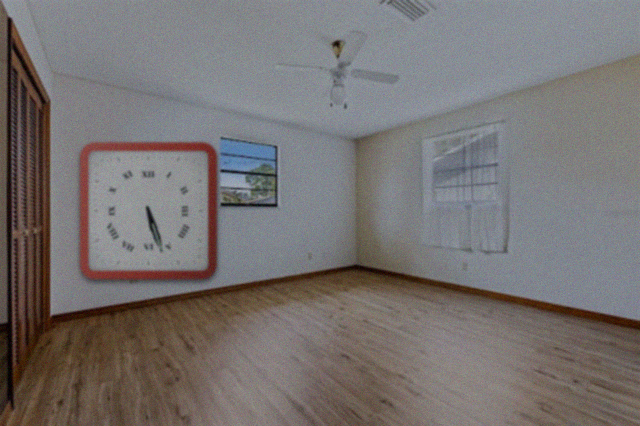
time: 5:27
